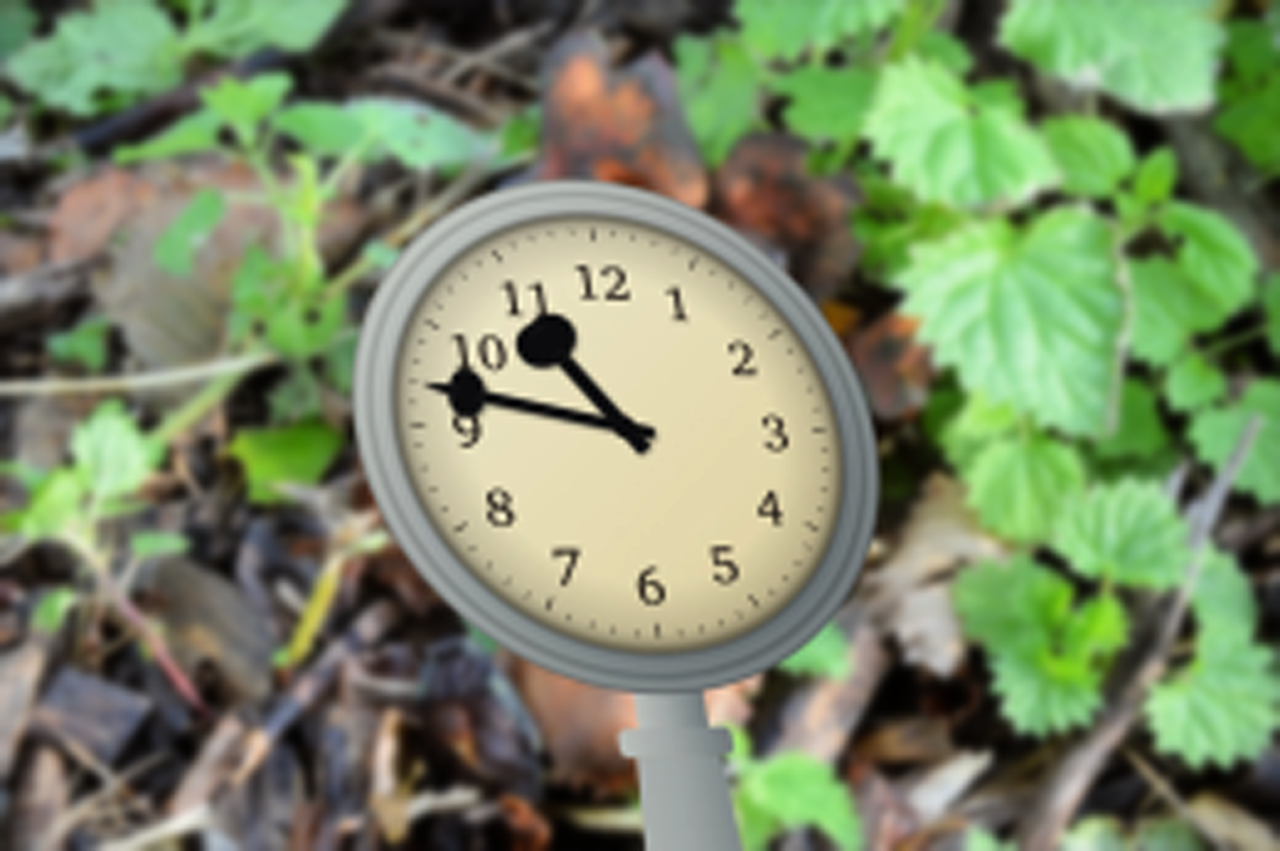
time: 10:47
